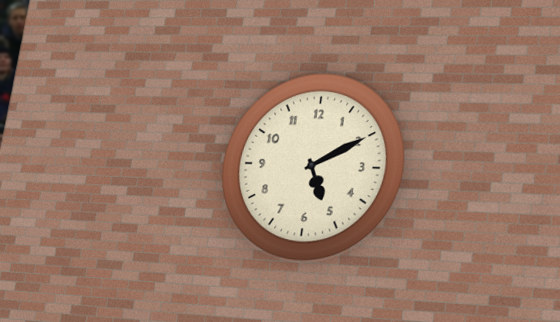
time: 5:10
